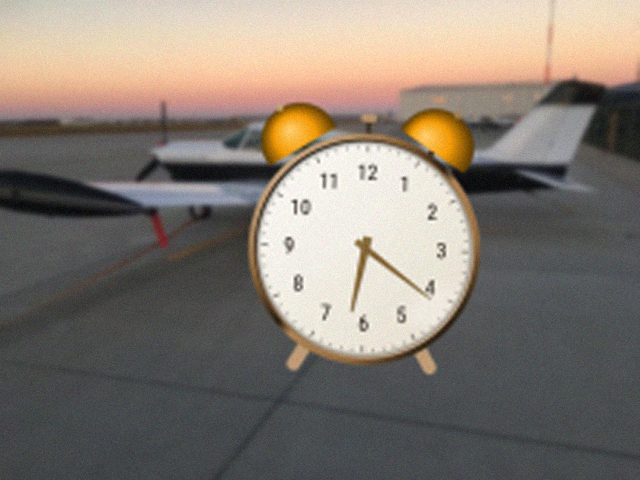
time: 6:21
